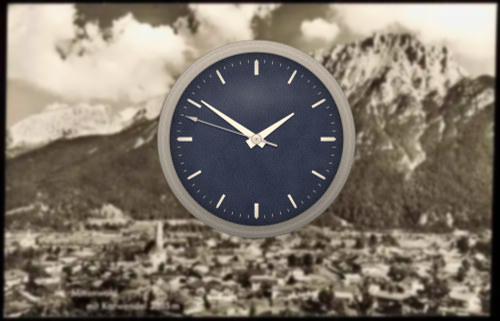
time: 1:50:48
